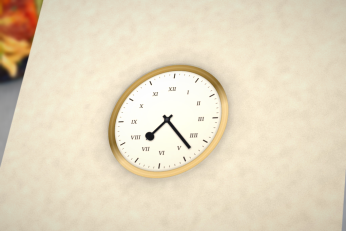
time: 7:23
